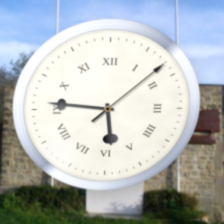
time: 5:46:08
